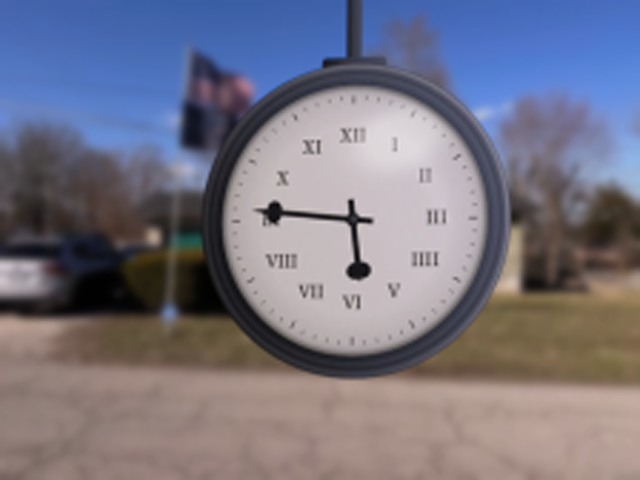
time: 5:46
